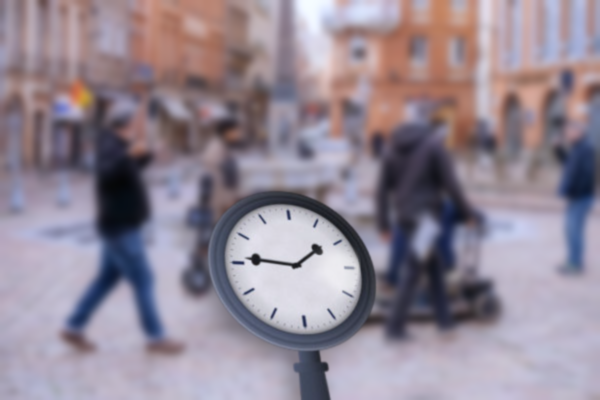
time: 1:46
